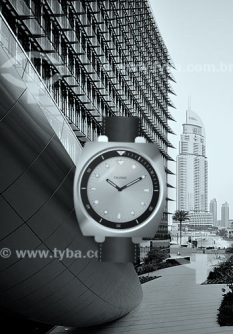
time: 10:10
